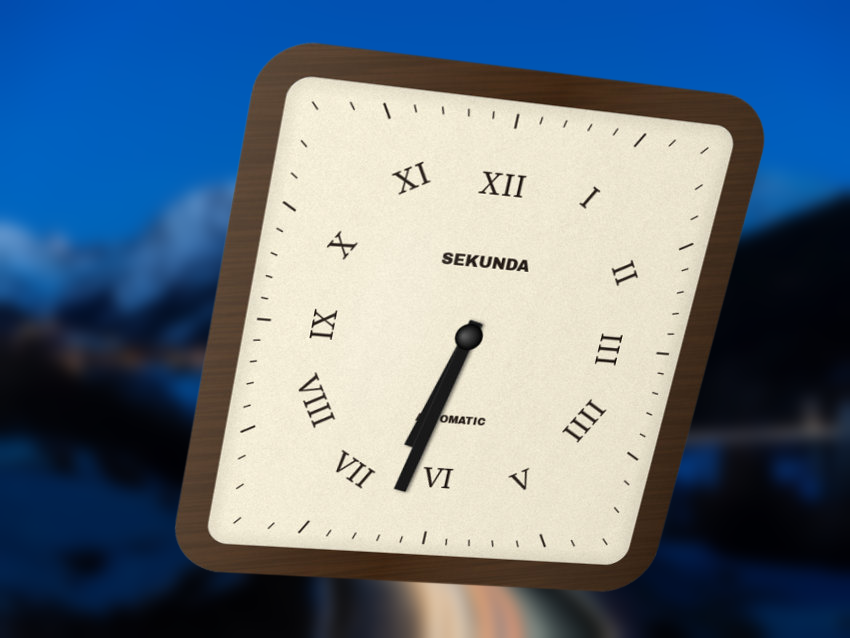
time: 6:32
